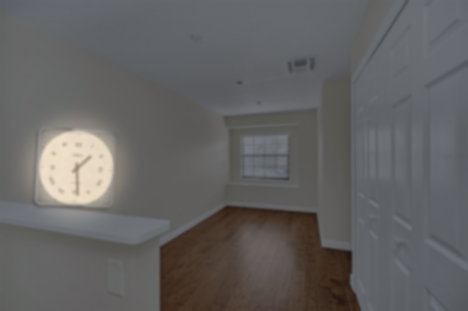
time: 1:29
